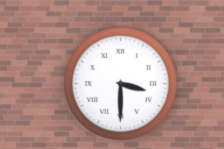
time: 3:30
